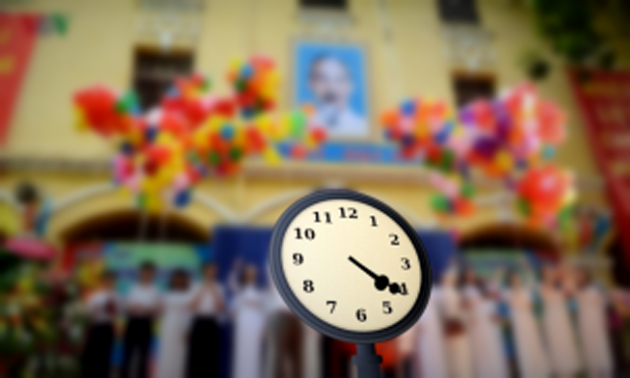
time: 4:21
